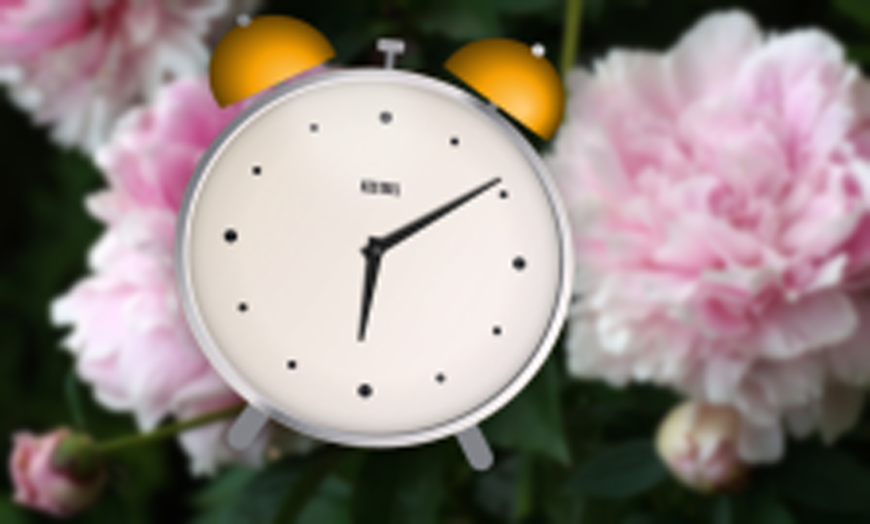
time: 6:09
